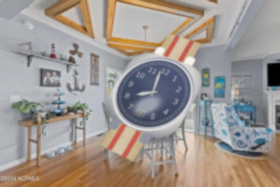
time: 7:58
